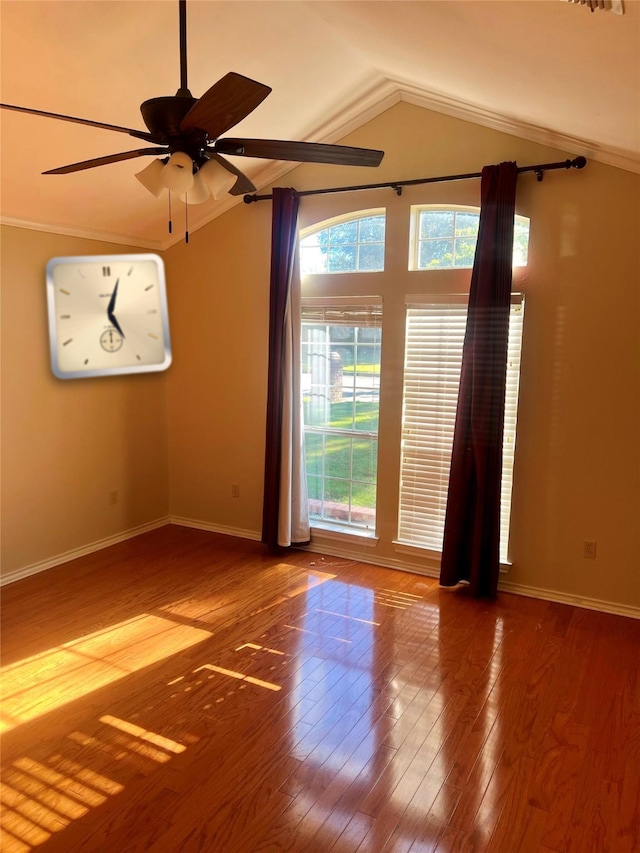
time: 5:03
